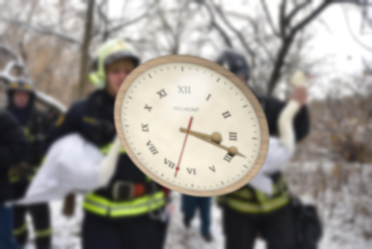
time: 3:18:33
